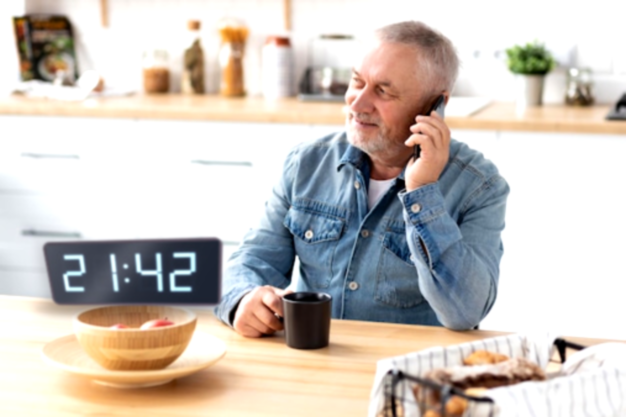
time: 21:42
